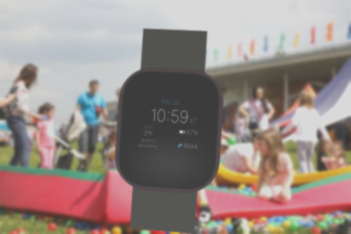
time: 10:59
